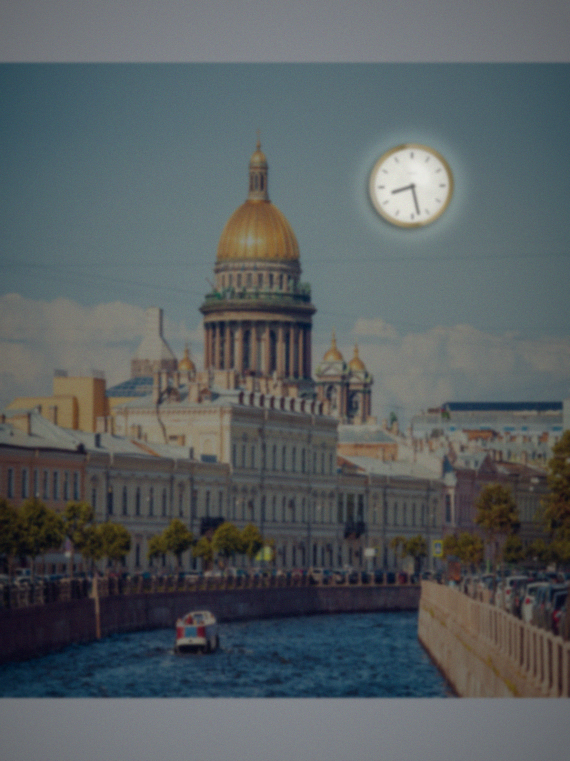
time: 8:28
